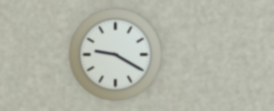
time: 9:20
